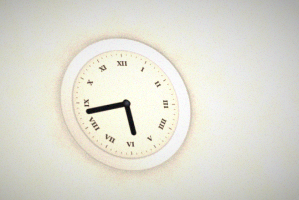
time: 5:43
